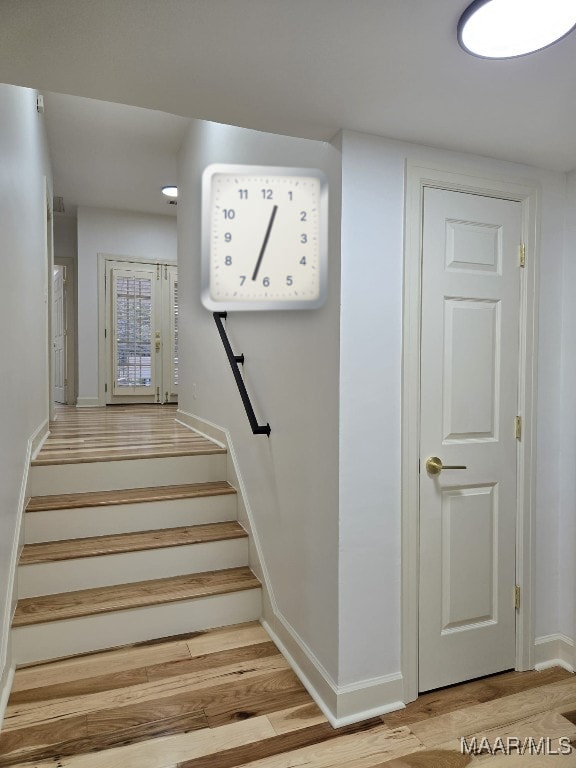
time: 12:33
